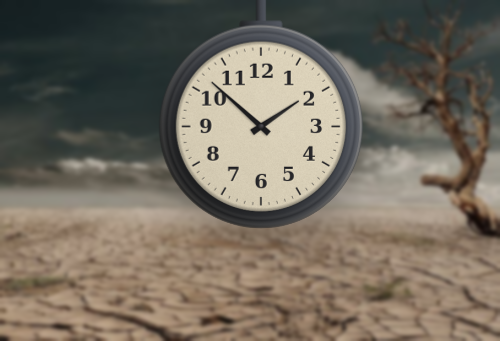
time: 1:52
